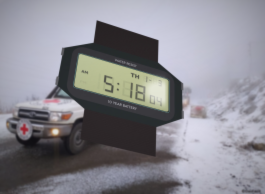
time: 5:18:04
